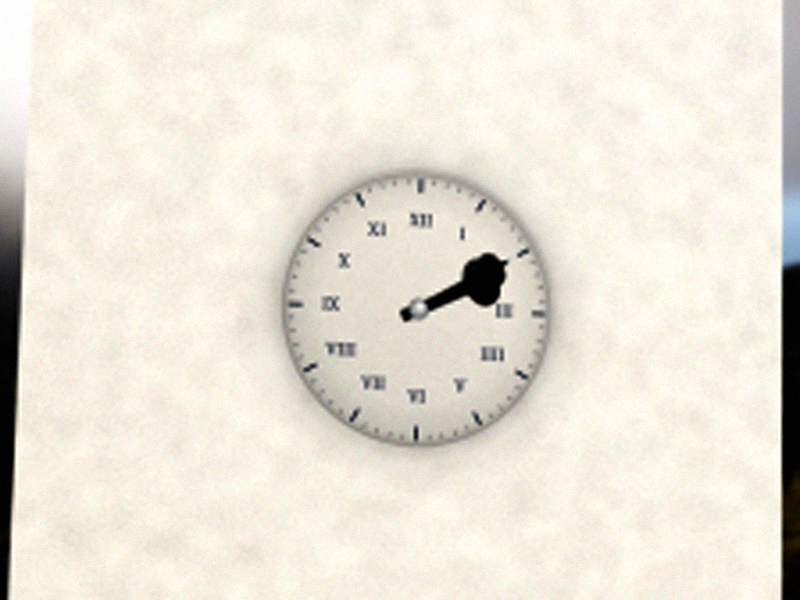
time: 2:10
